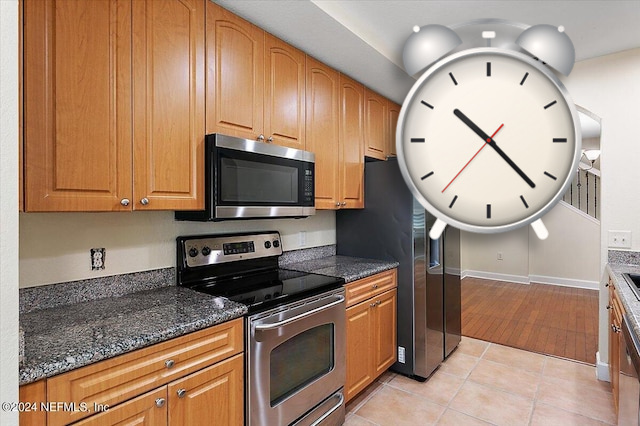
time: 10:22:37
